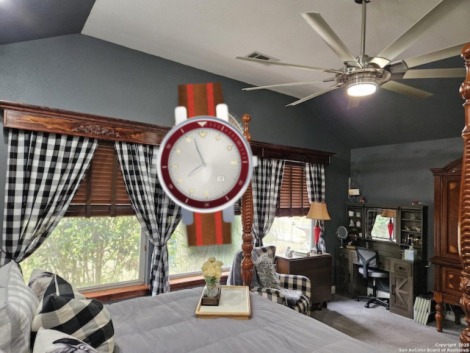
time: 7:57
